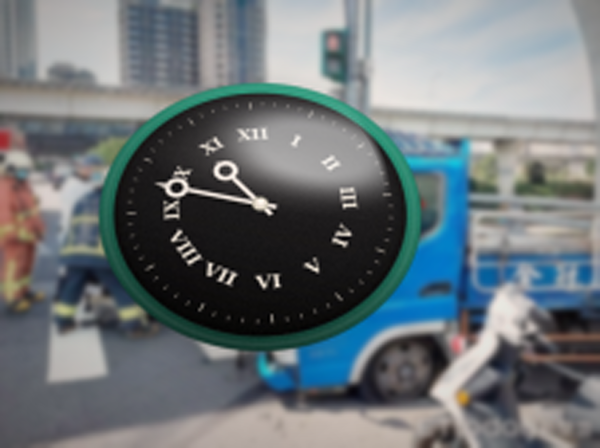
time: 10:48
